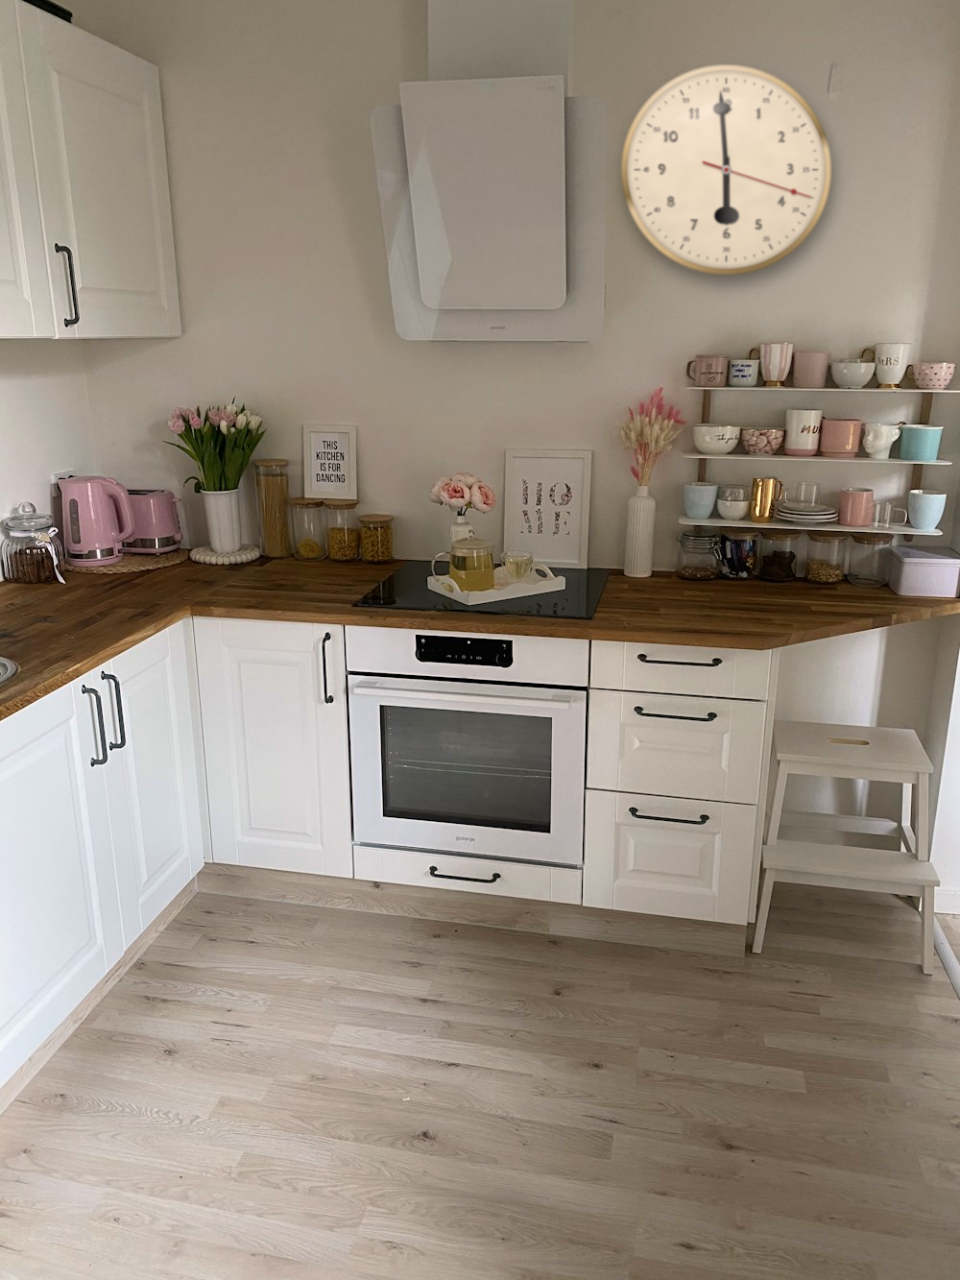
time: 5:59:18
